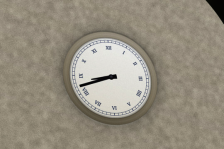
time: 8:42
